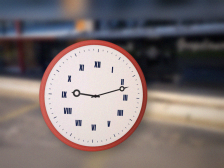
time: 9:12
